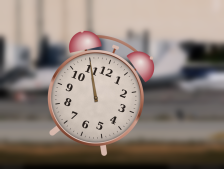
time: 10:55
